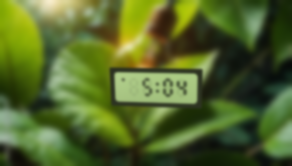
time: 5:04
